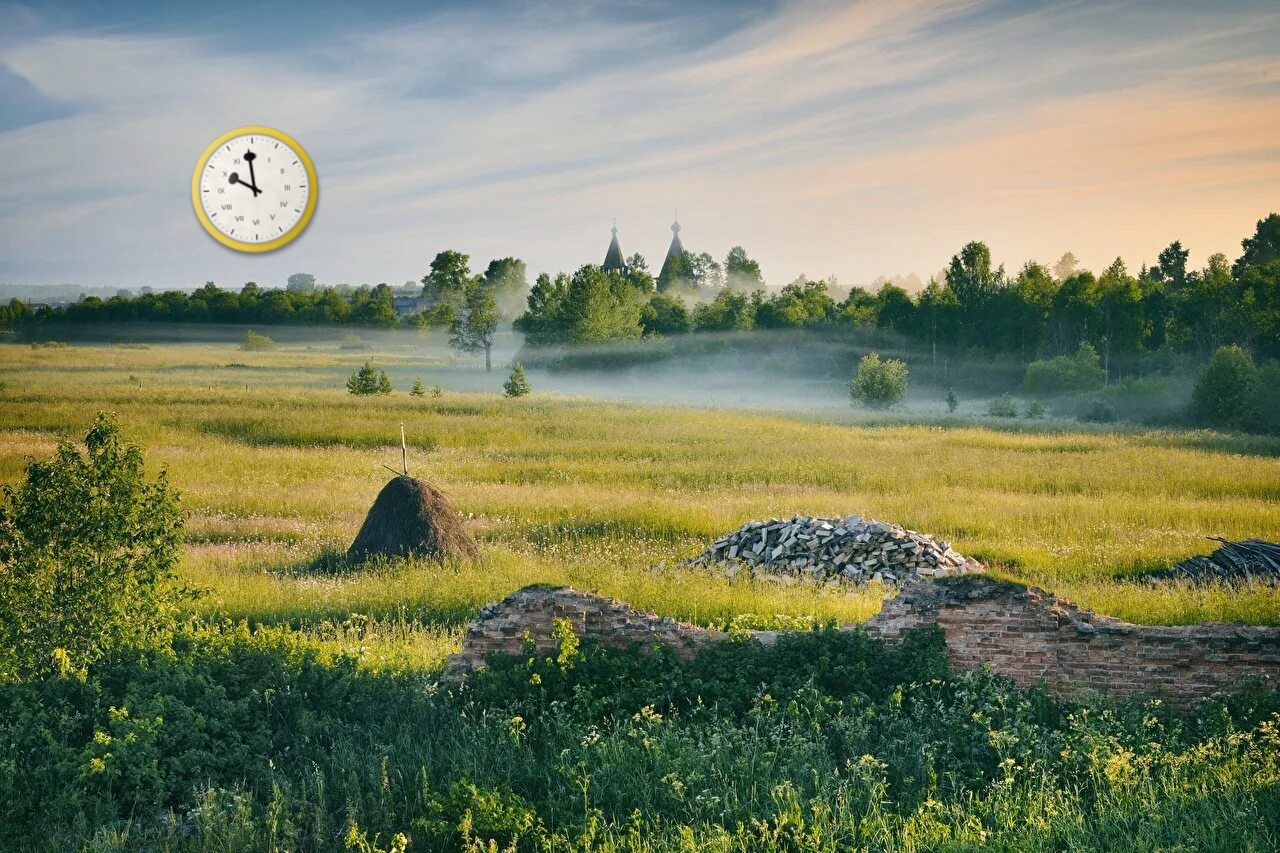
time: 9:59
